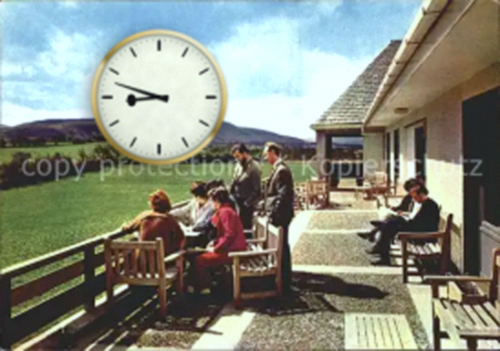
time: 8:48
